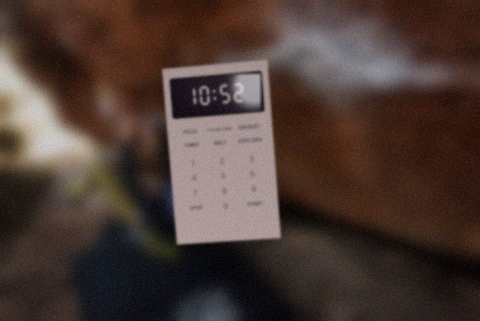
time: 10:52
